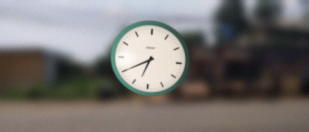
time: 6:40
